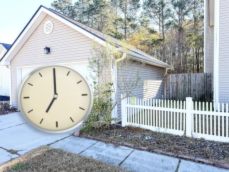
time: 7:00
